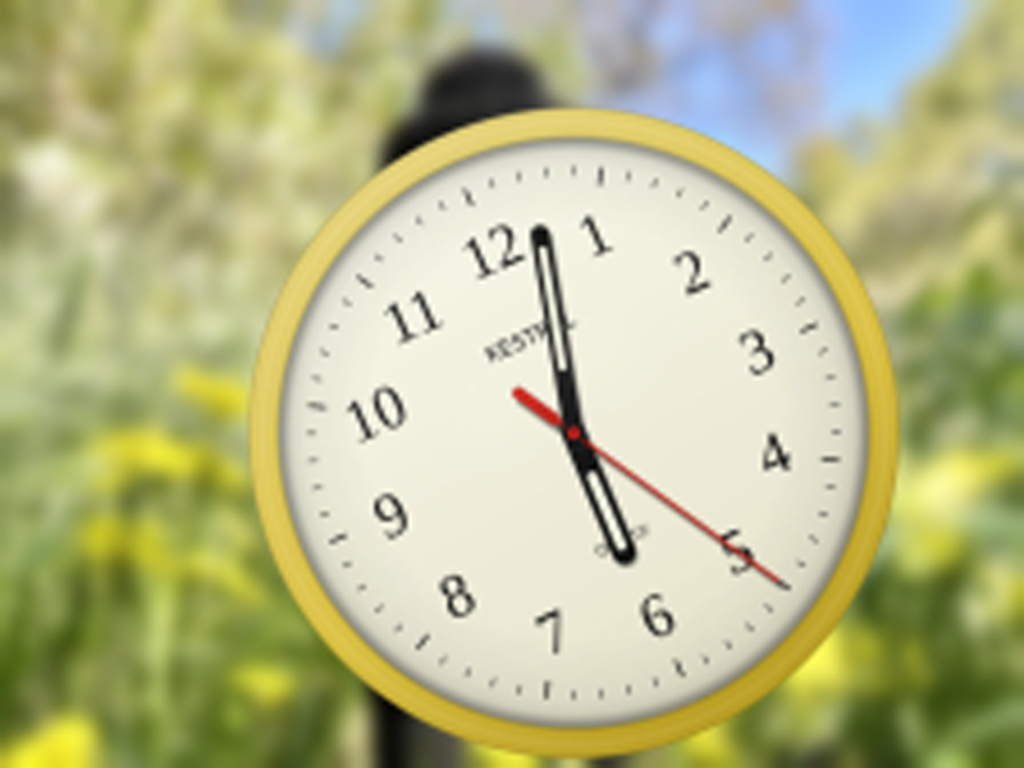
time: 6:02:25
